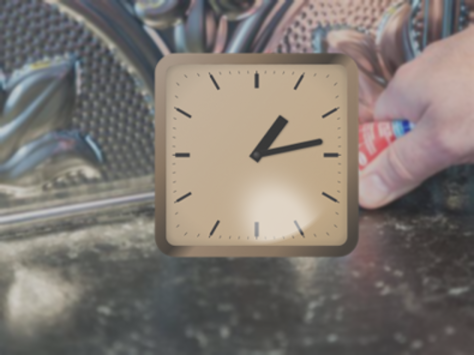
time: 1:13
